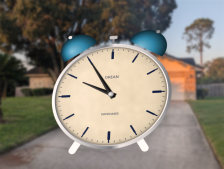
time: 9:55
